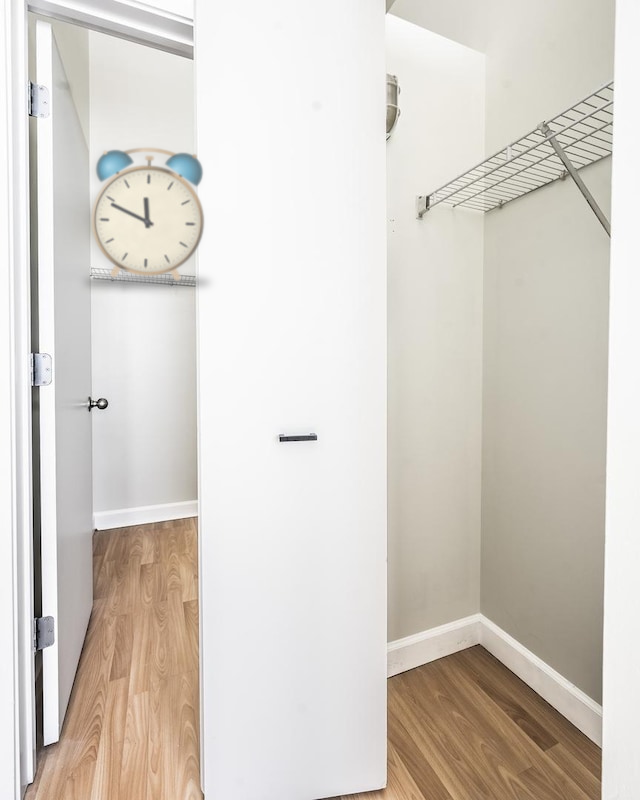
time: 11:49
